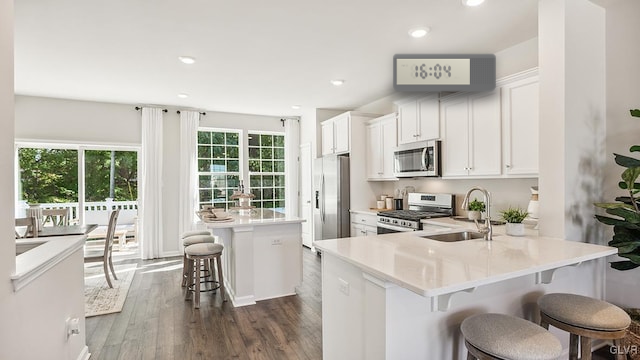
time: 16:04
